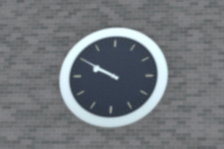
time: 9:50
